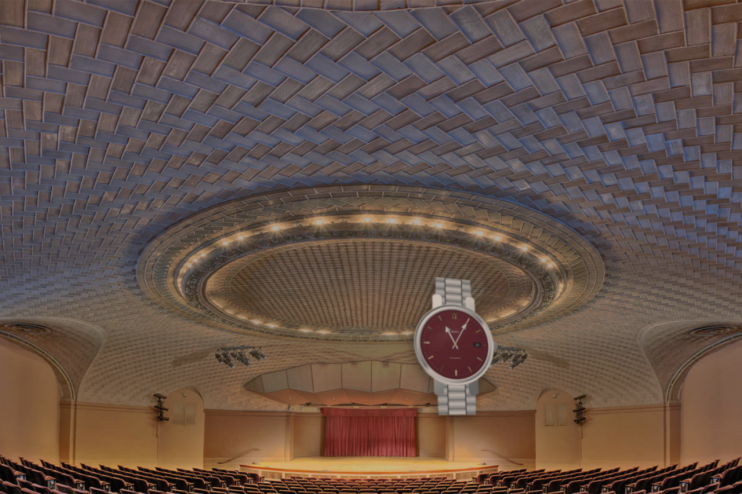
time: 11:05
